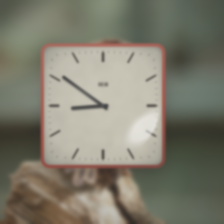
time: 8:51
